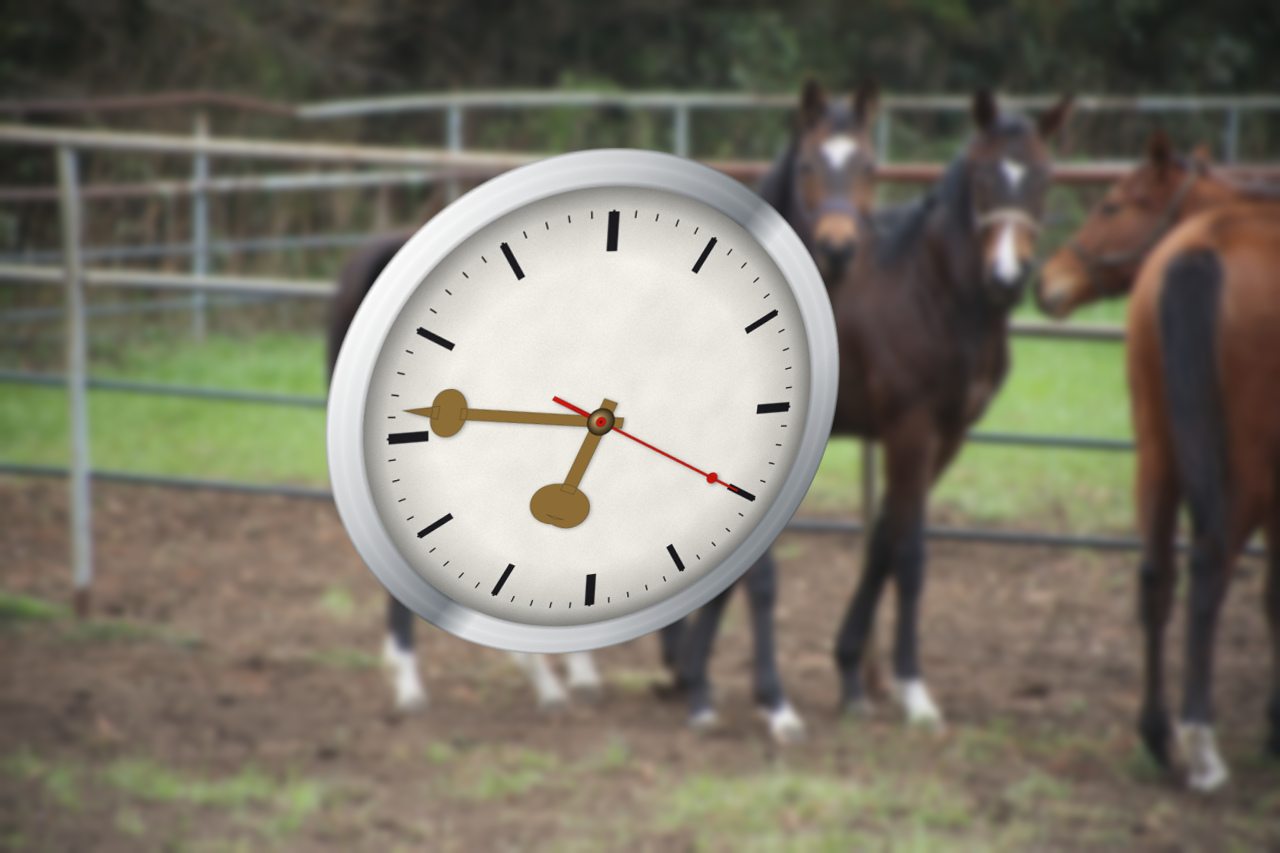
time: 6:46:20
